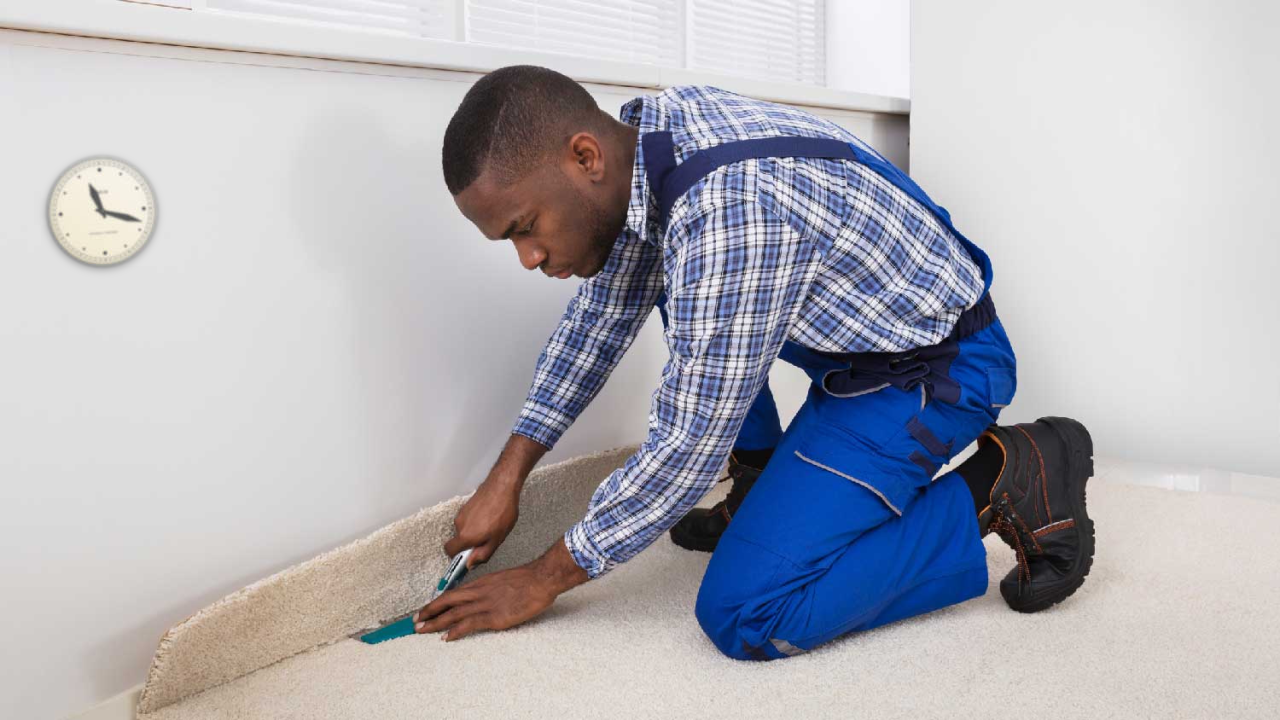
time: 11:18
